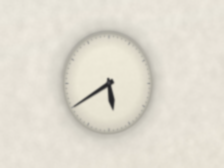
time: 5:40
